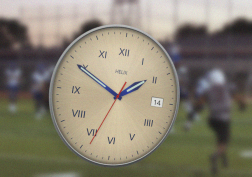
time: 1:49:34
